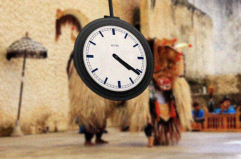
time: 4:21
